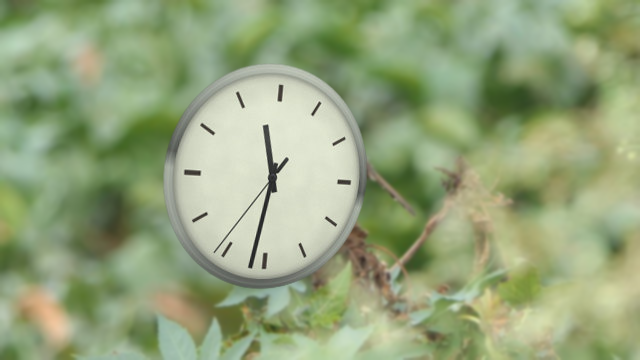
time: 11:31:36
